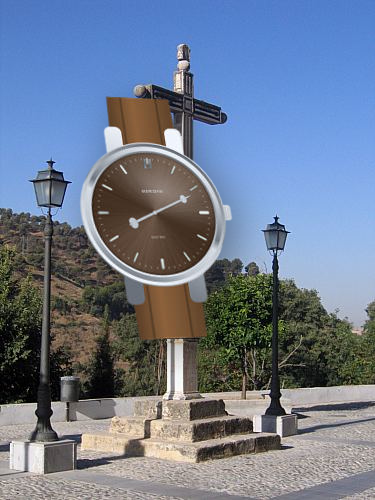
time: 8:11
